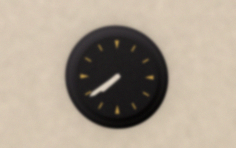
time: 7:39
